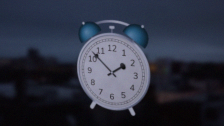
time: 1:52
